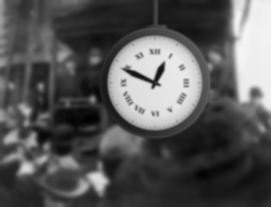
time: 12:49
